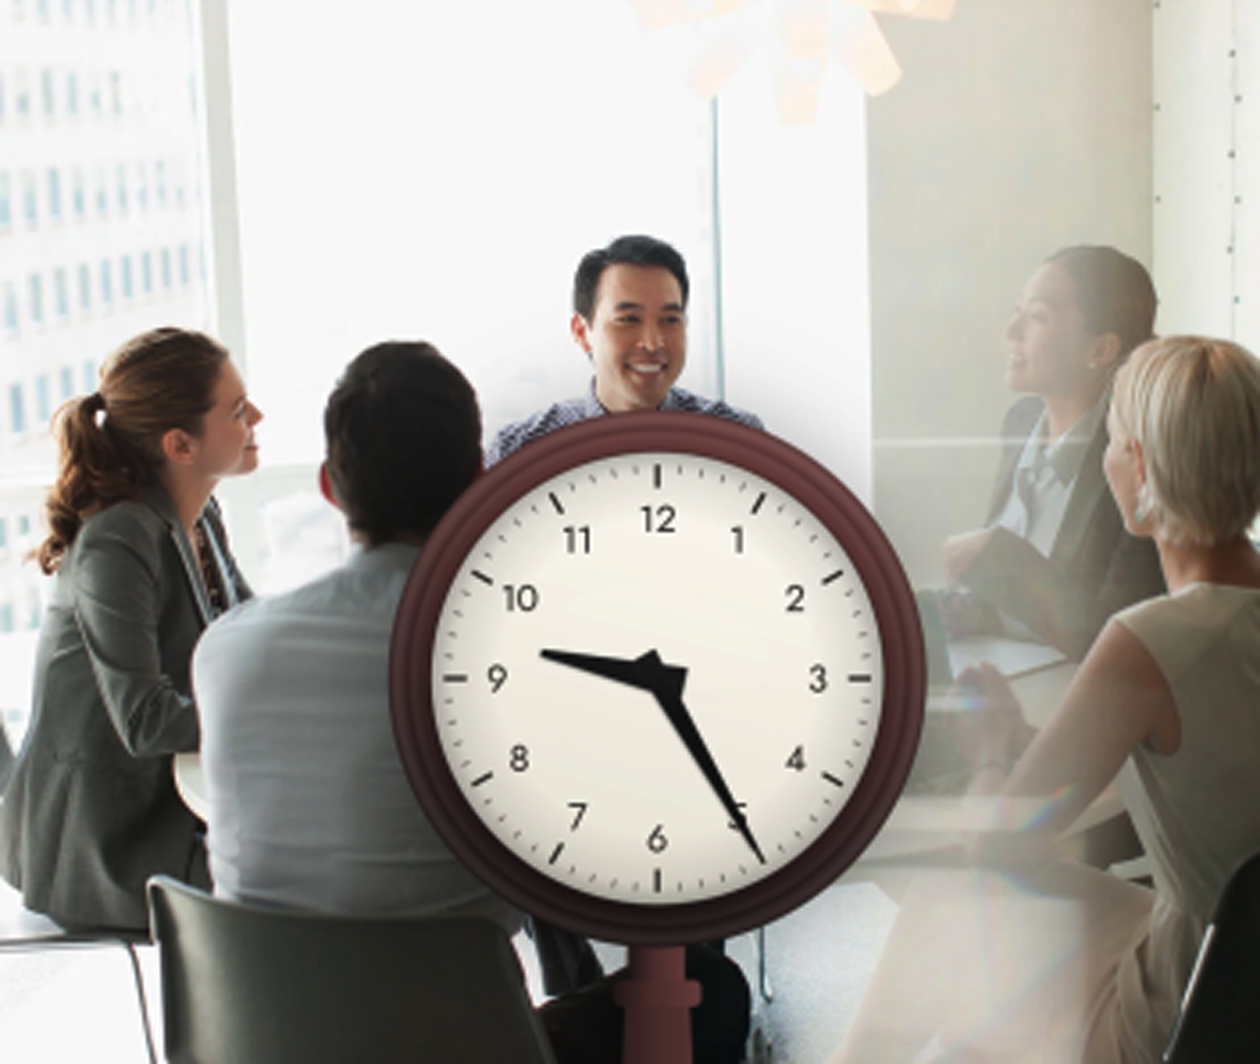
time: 9:25
